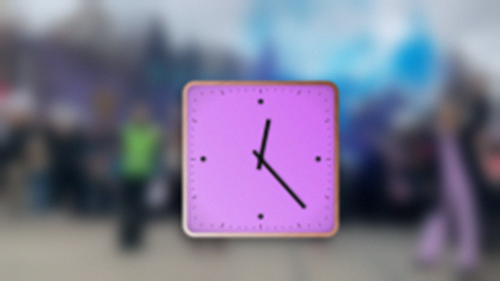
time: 12:23
